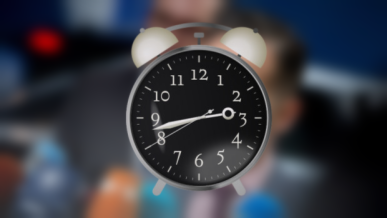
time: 2:42:40
